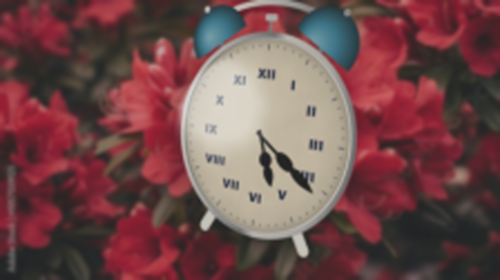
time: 5:21
